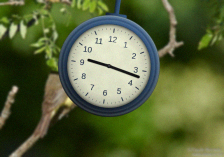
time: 9:17
